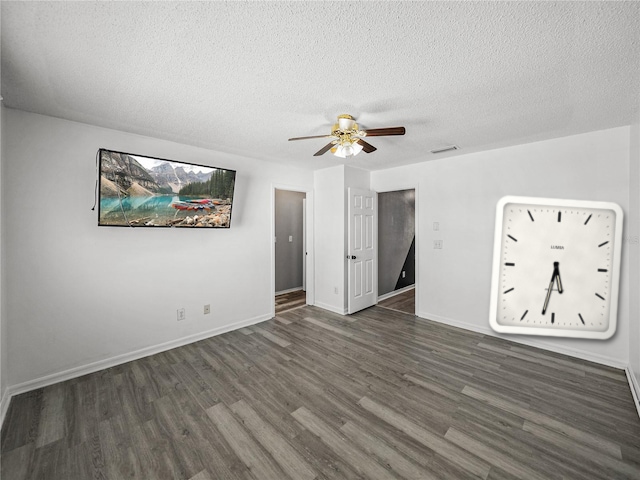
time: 5:32
